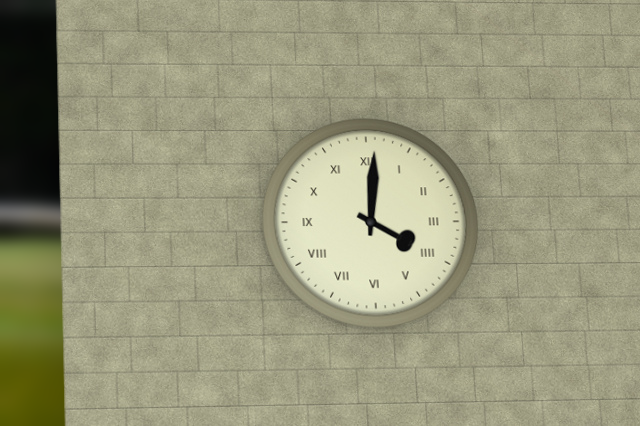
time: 4:01
